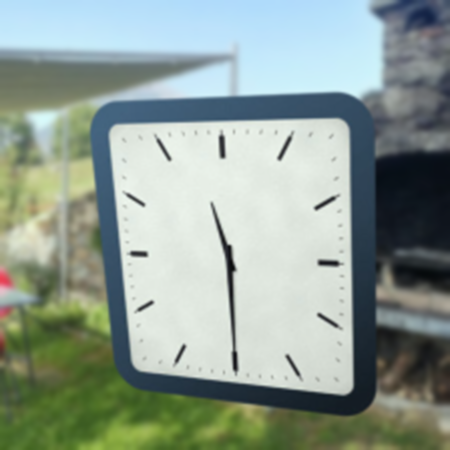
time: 11:30
